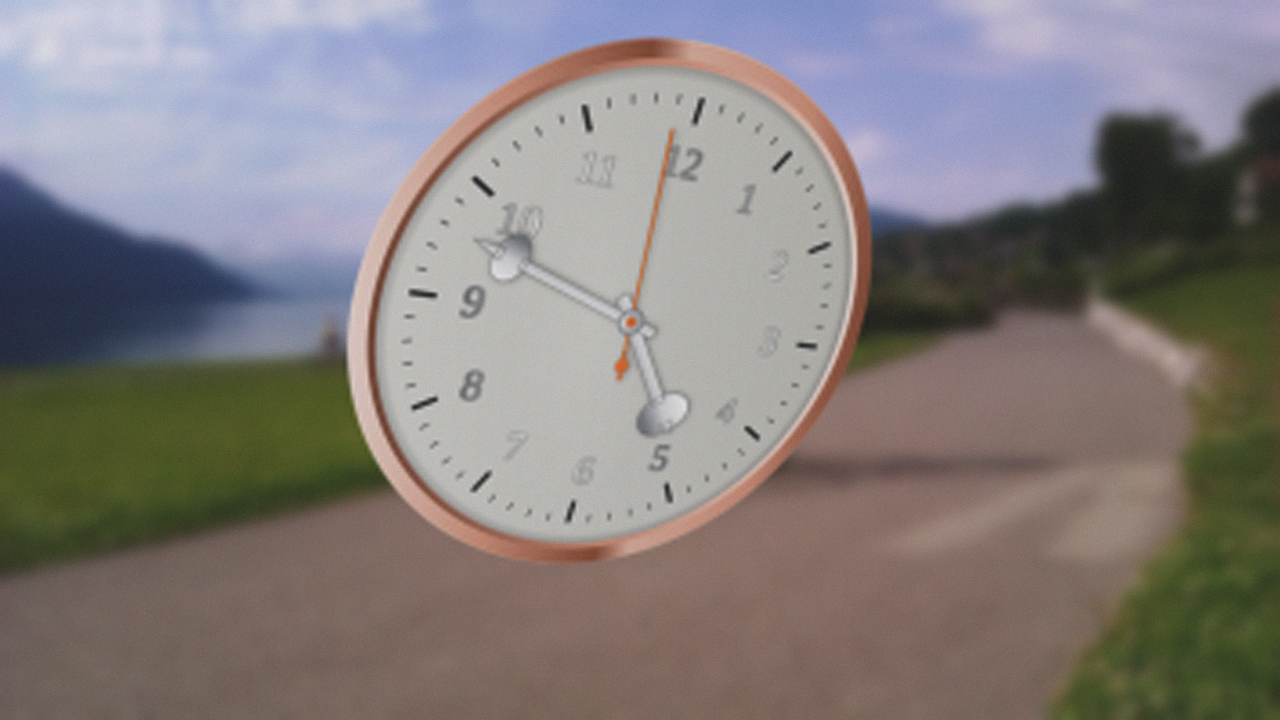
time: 4:47:59
